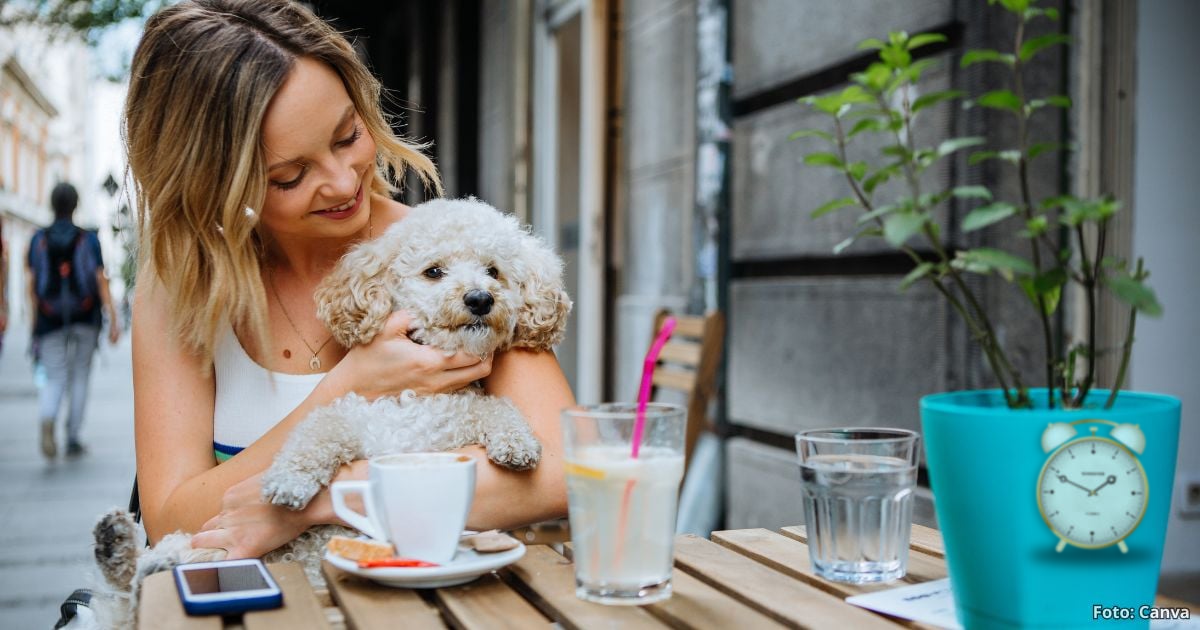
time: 1:49
